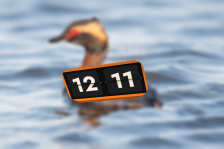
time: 12:11
